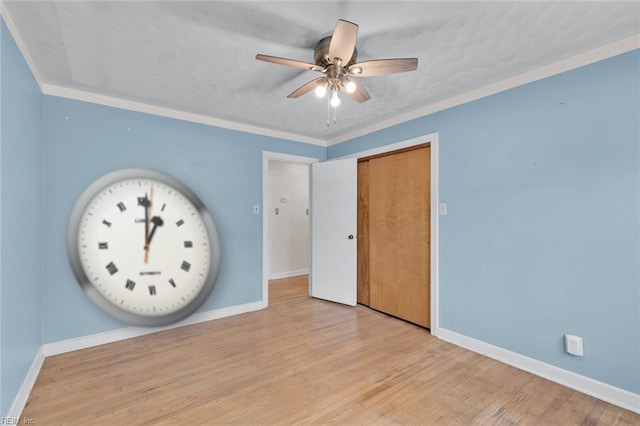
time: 1:01:02
